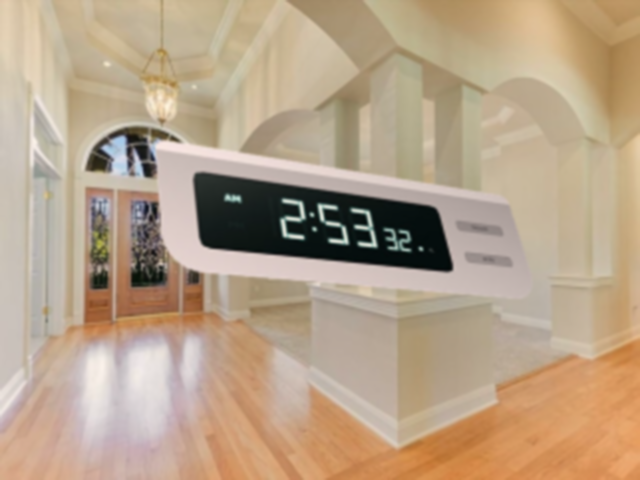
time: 2:53:32
